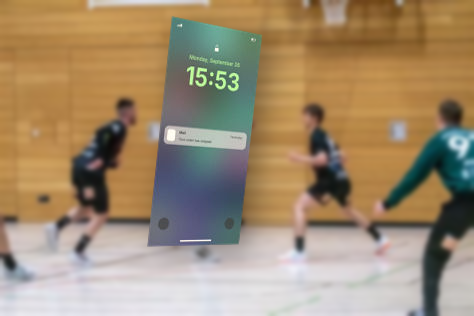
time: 15:53
